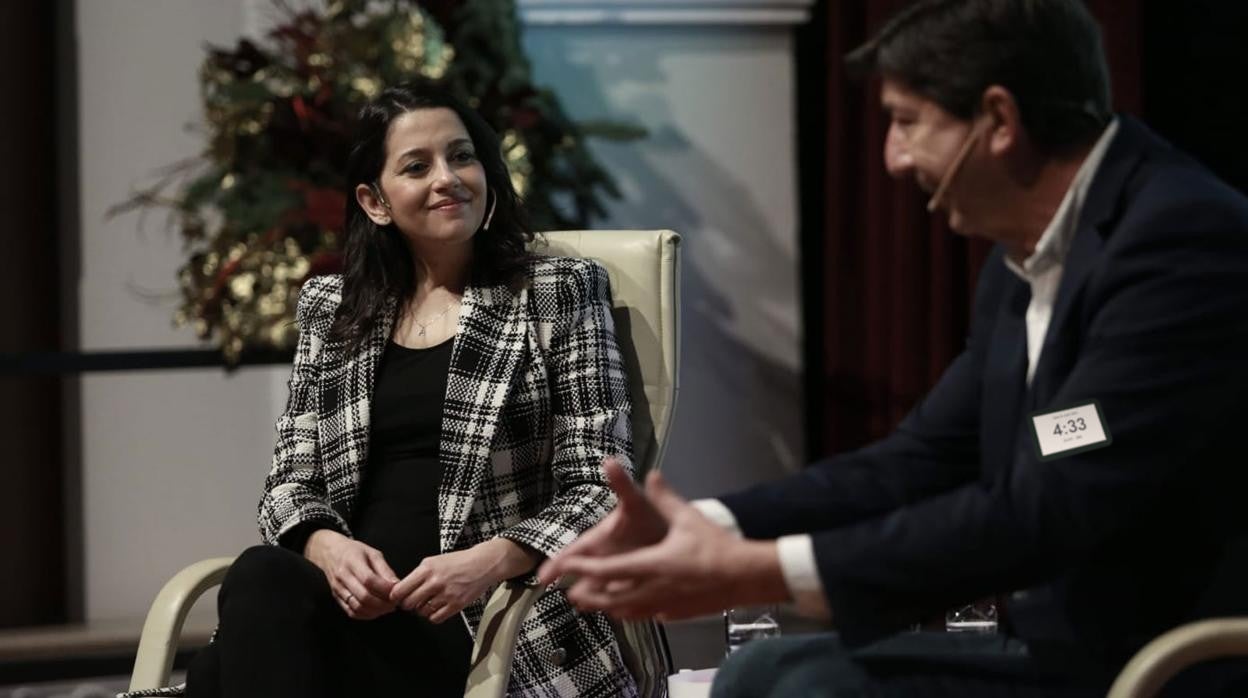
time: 4:33
